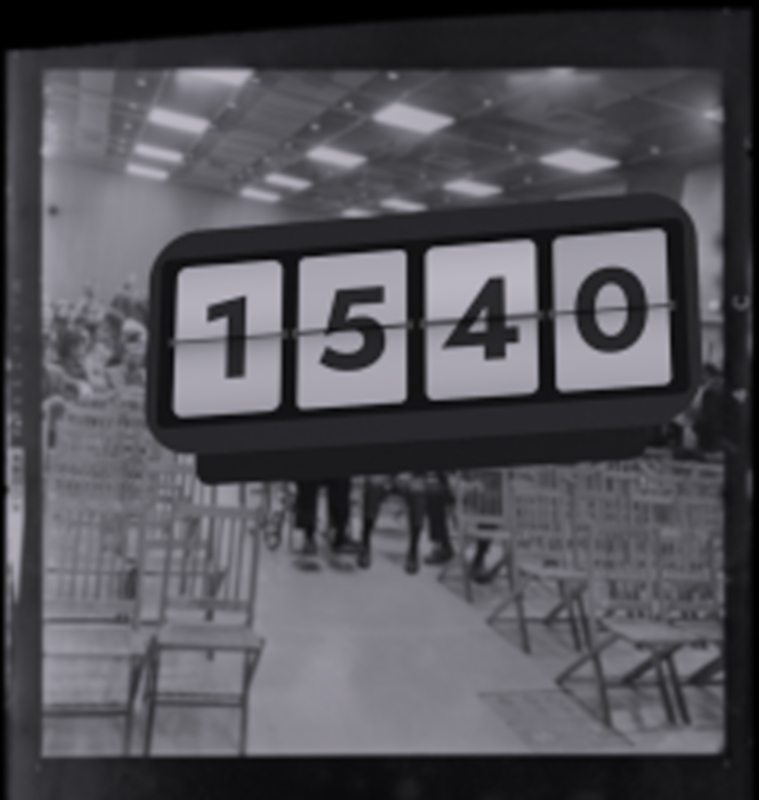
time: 15:40
